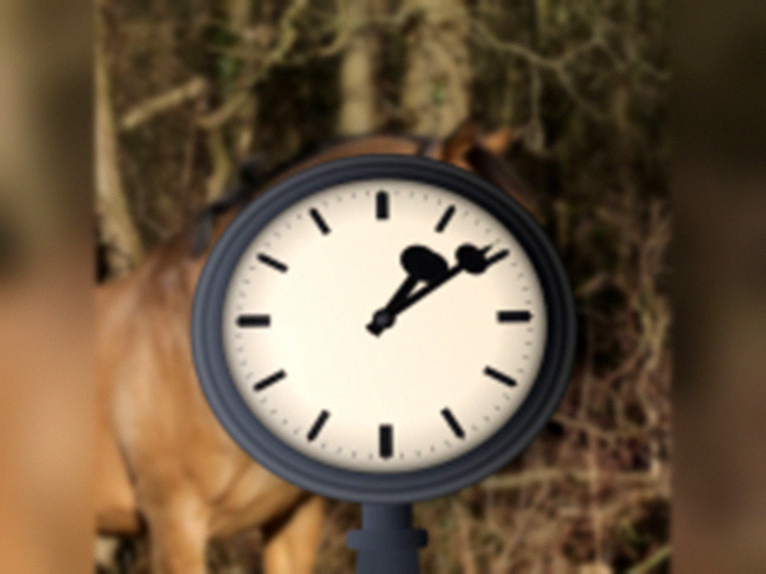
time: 1:09
